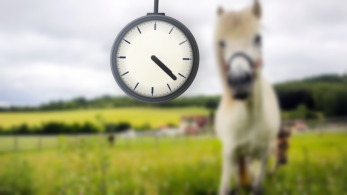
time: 4:22
